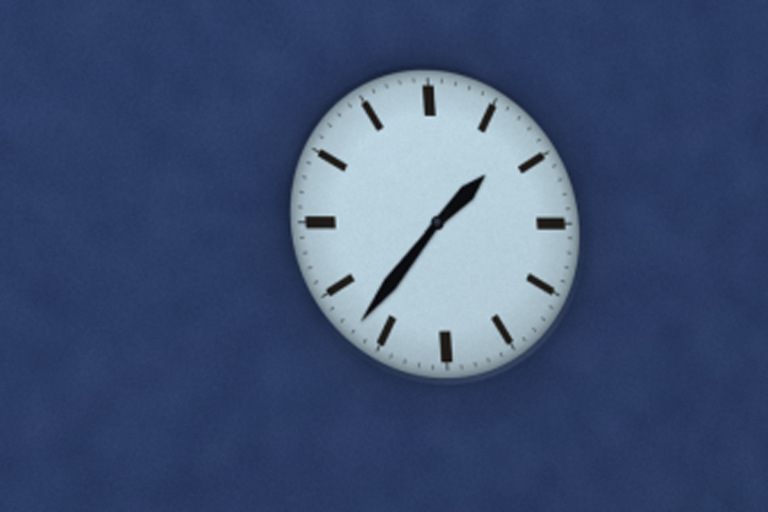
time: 1:37
